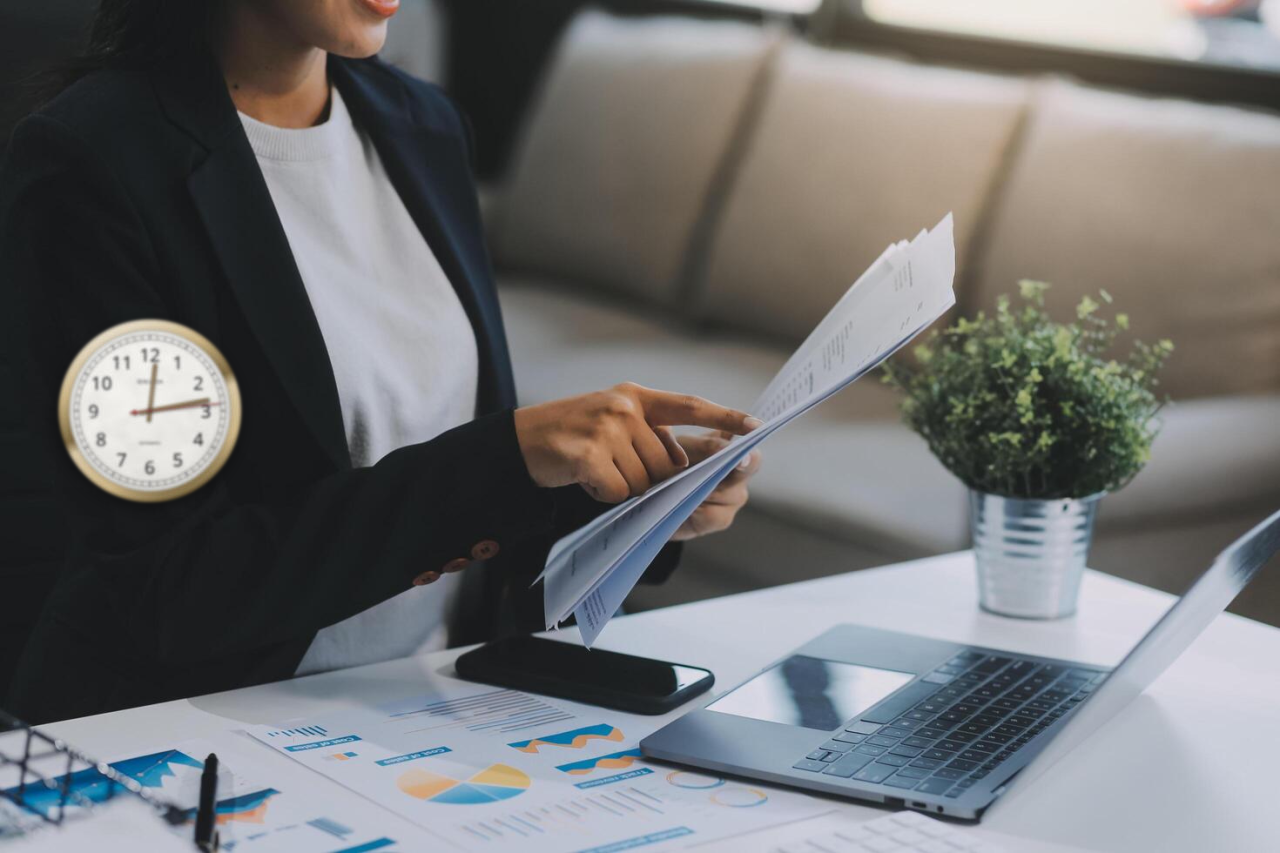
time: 12:13:14
